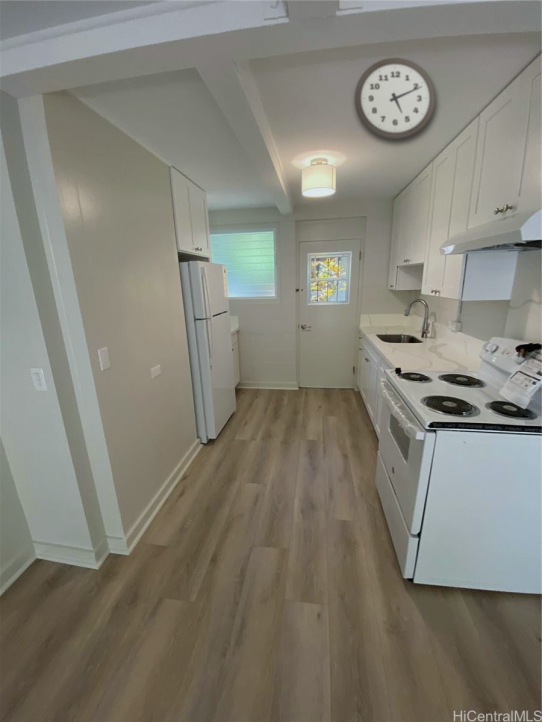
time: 5:11
